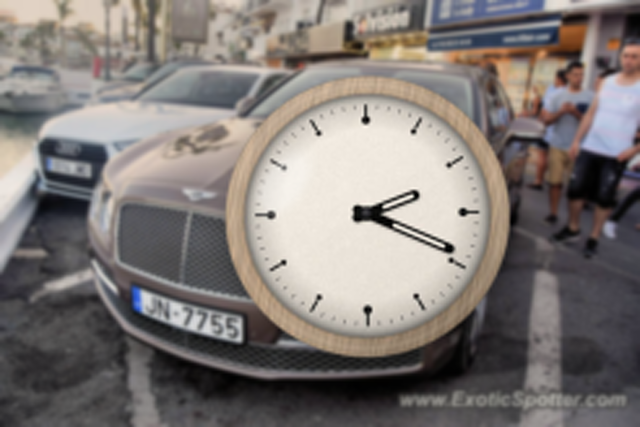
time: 2:19
